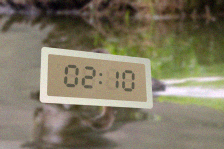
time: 2:10
